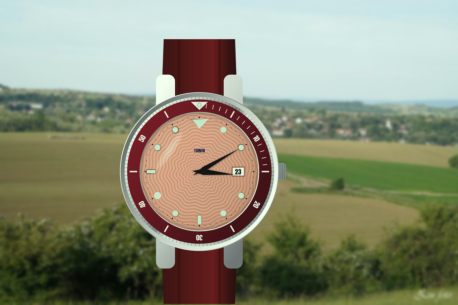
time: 3:10
